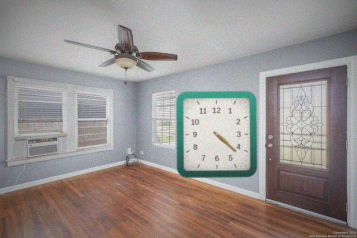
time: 4:22
